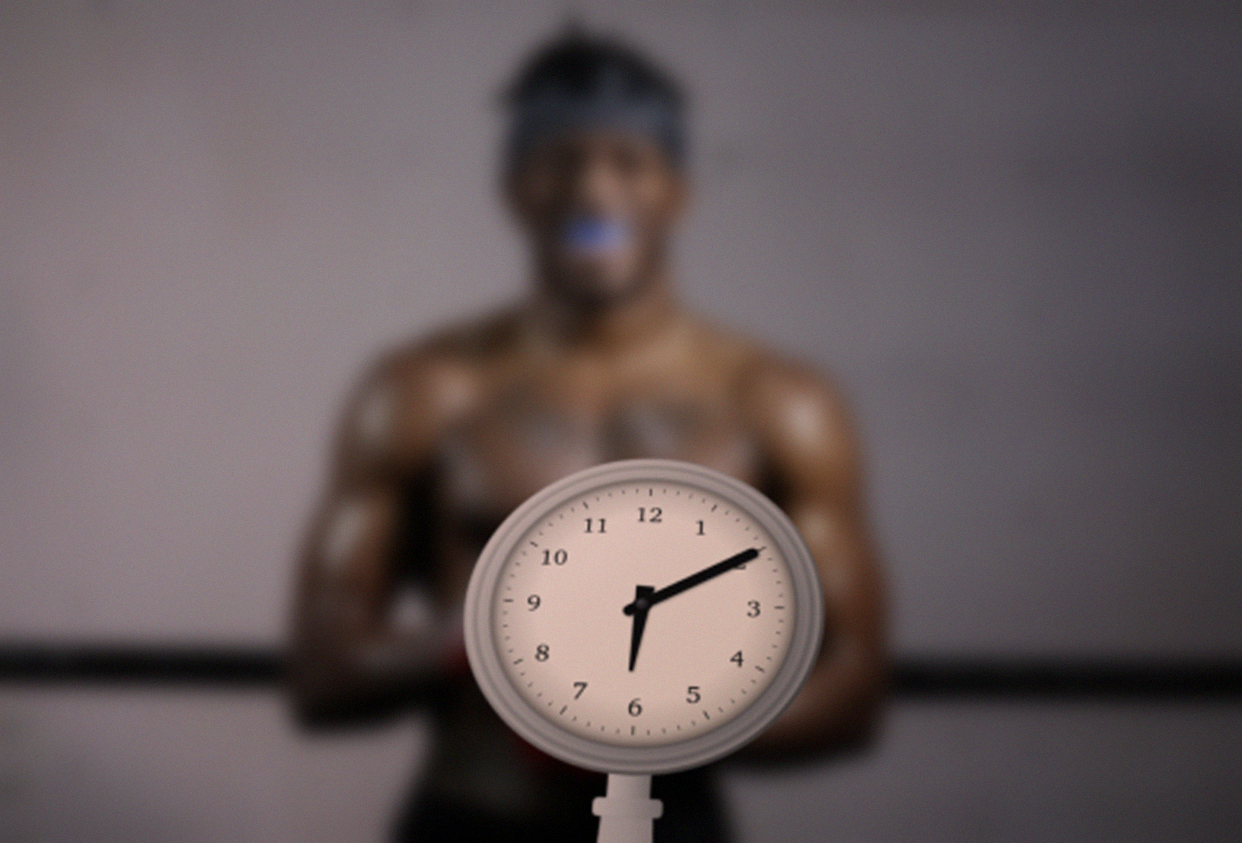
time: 6:10
